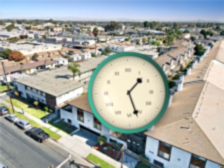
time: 1:27
